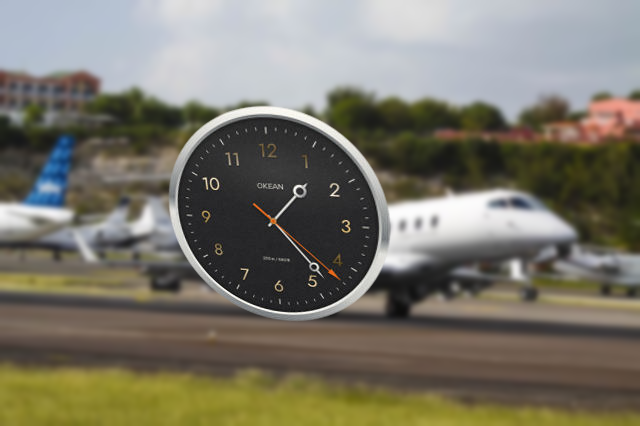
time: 1:23:22
